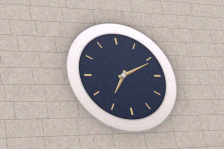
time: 7:11
